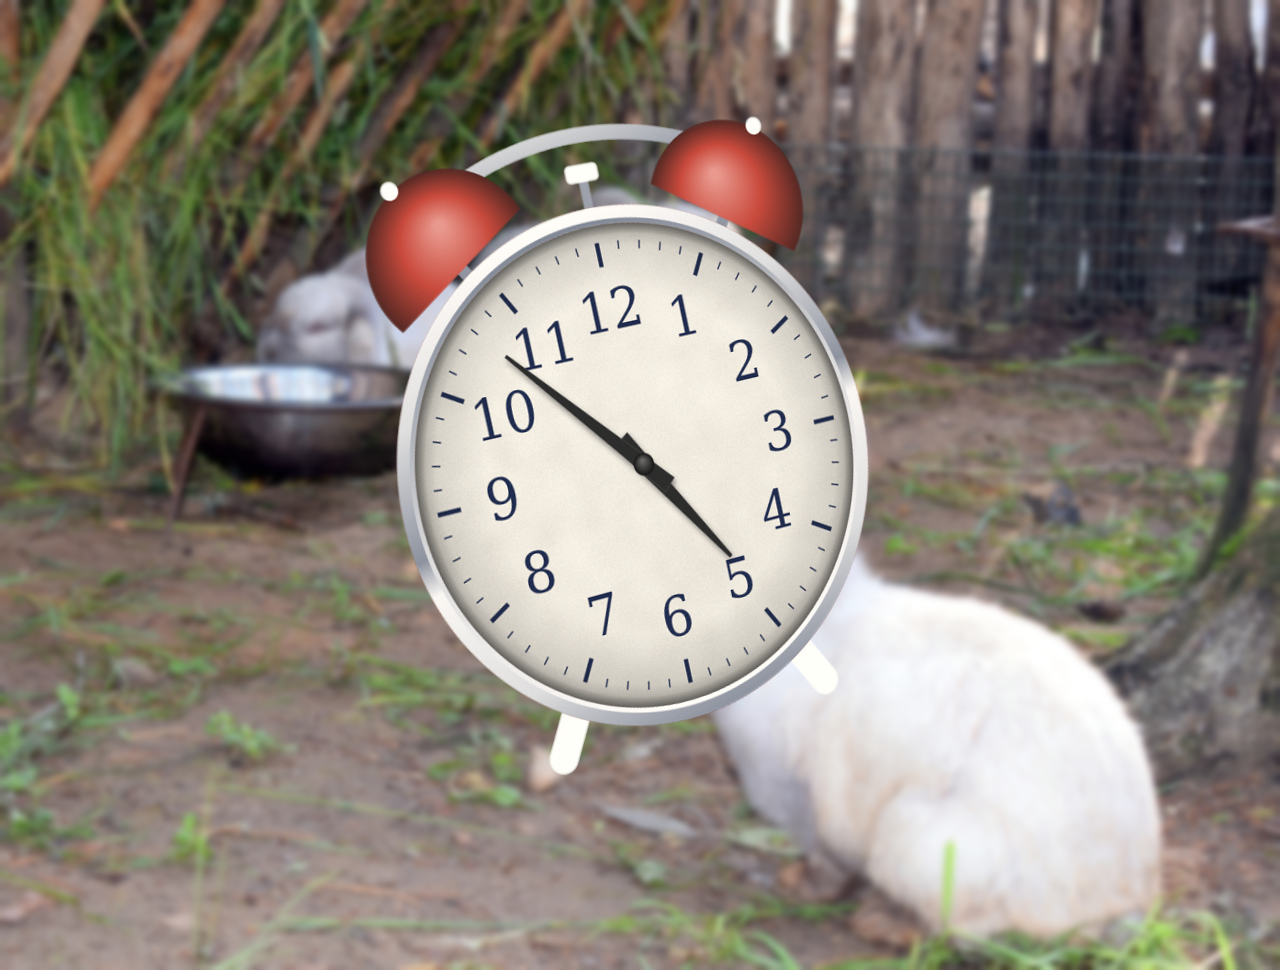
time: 4:53
